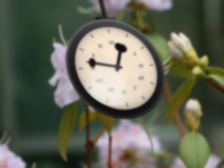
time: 12:47
